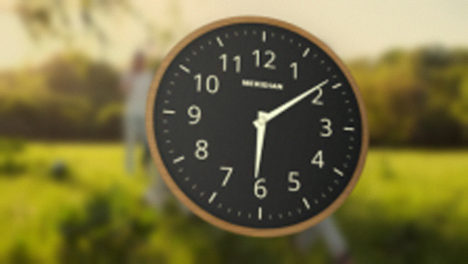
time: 6:09
